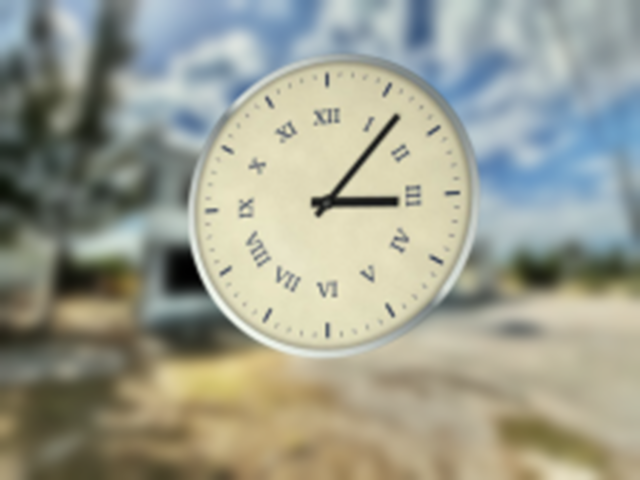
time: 3:07
